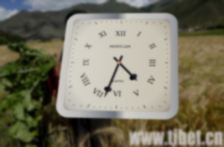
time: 4:33
